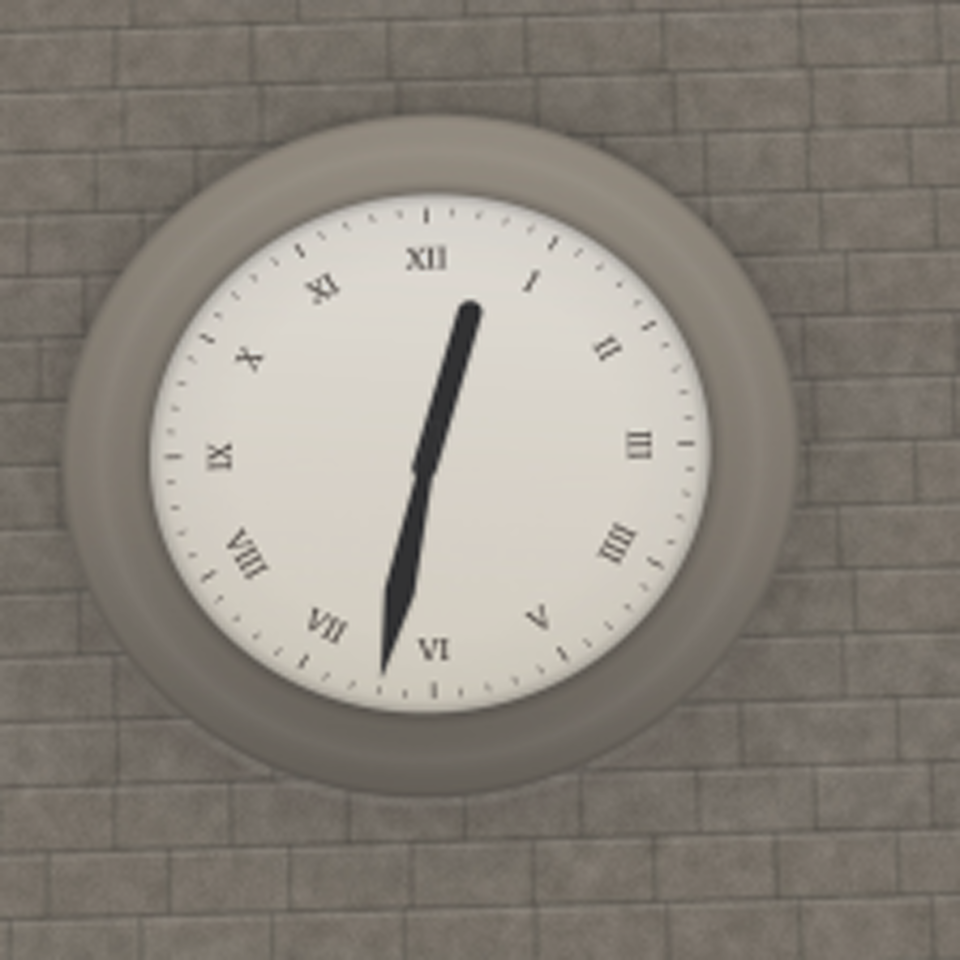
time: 12:32
